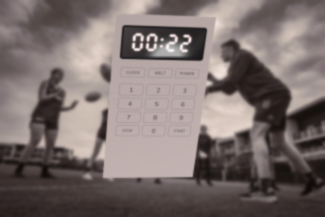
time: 0:22
